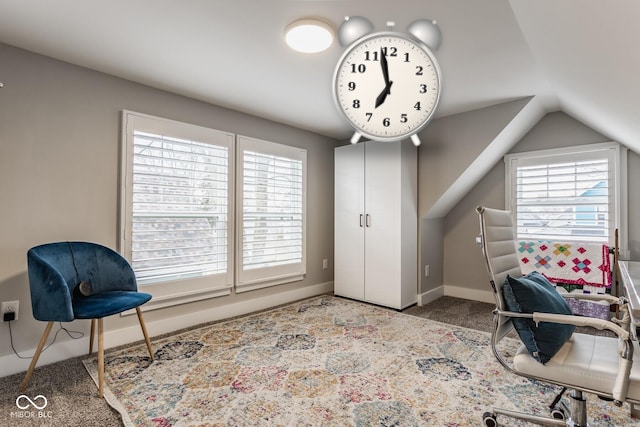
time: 6:58
